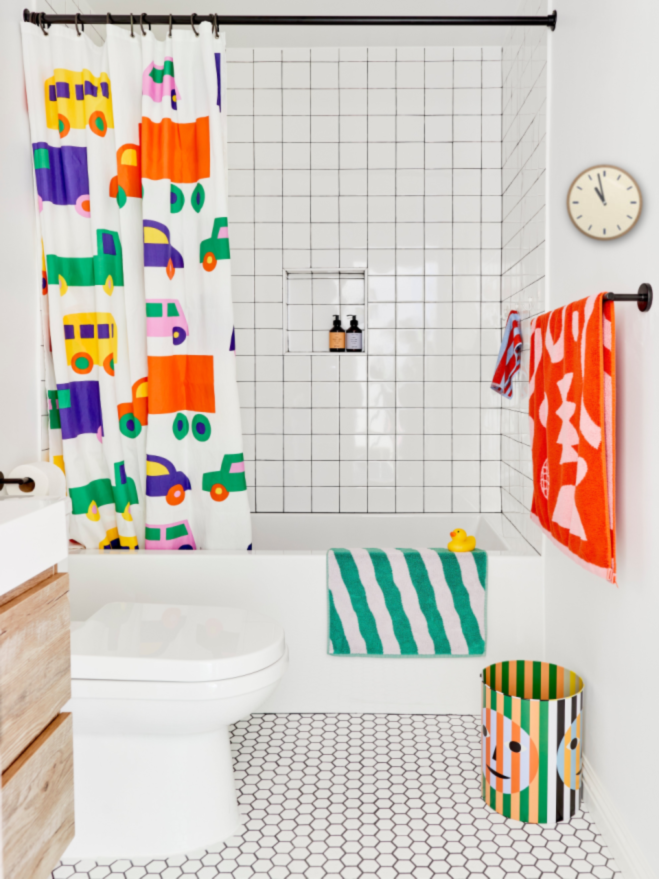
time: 10:58
